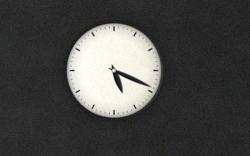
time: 5:19
